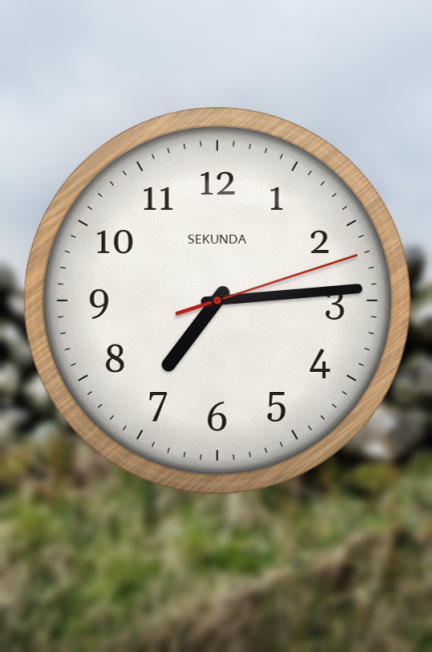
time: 7:14:12
